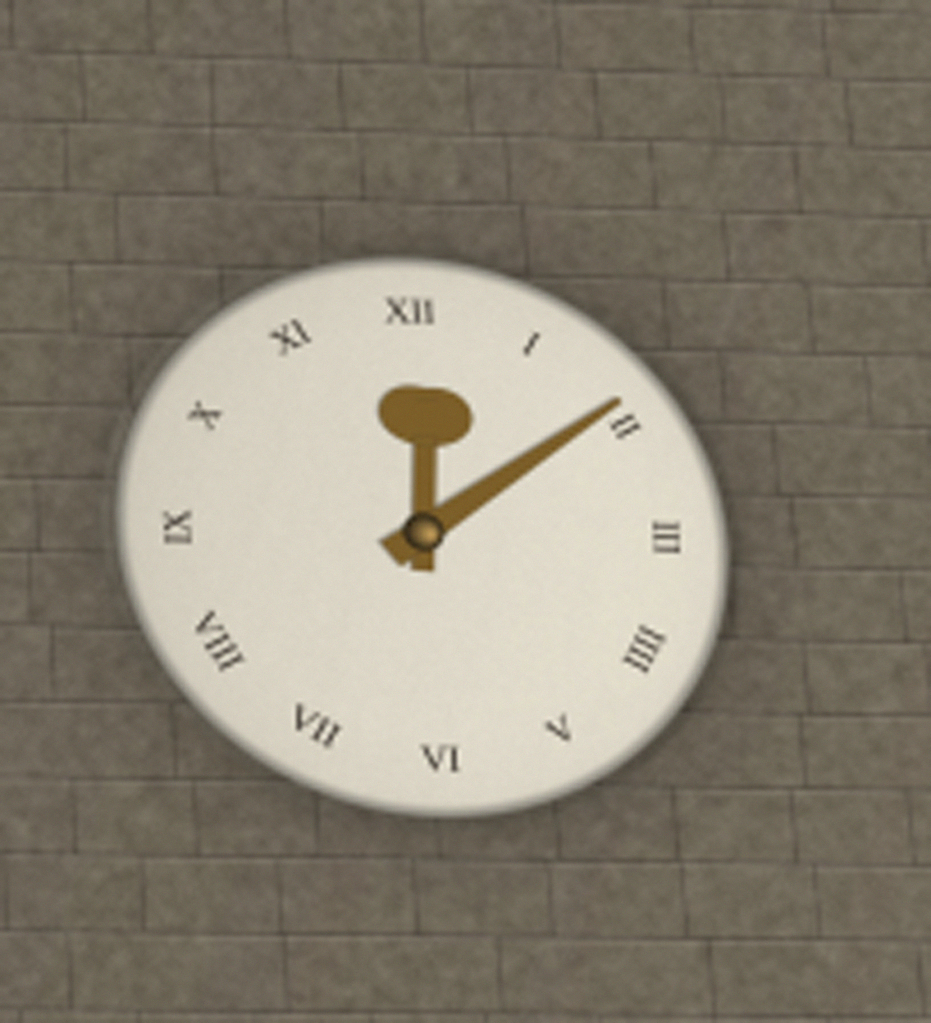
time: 12:09
